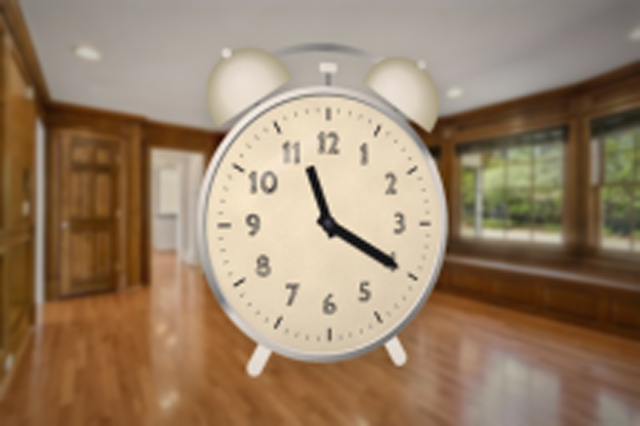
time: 11:20
